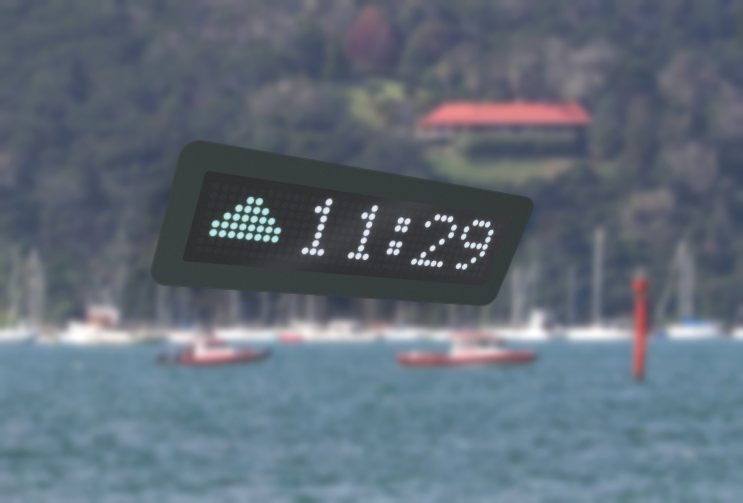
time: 11:29
